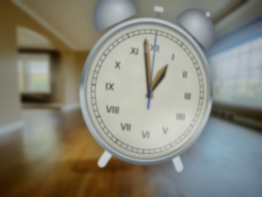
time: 12:58:00
